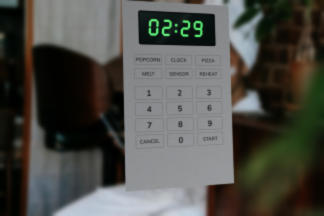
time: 2:29
